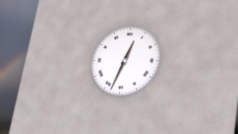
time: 12:33
